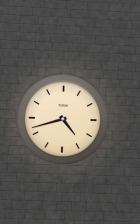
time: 4:42
